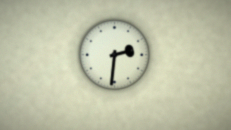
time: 2:31
